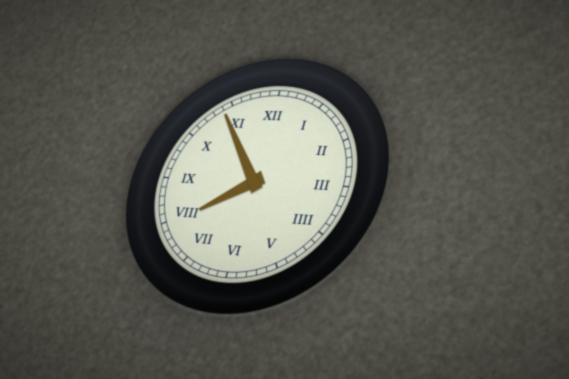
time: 7:54
